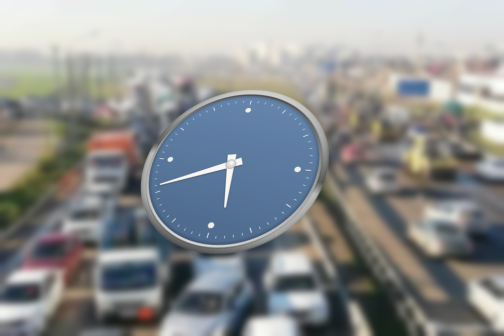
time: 5:41
